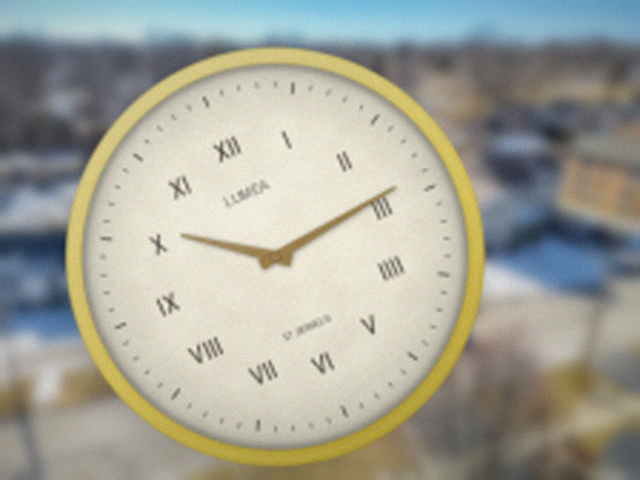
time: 10:14
